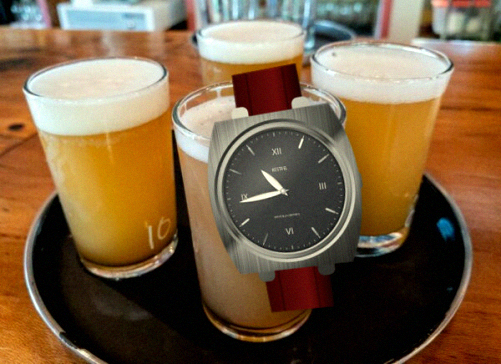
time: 10:44
